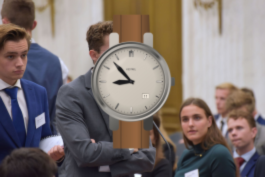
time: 8:53
